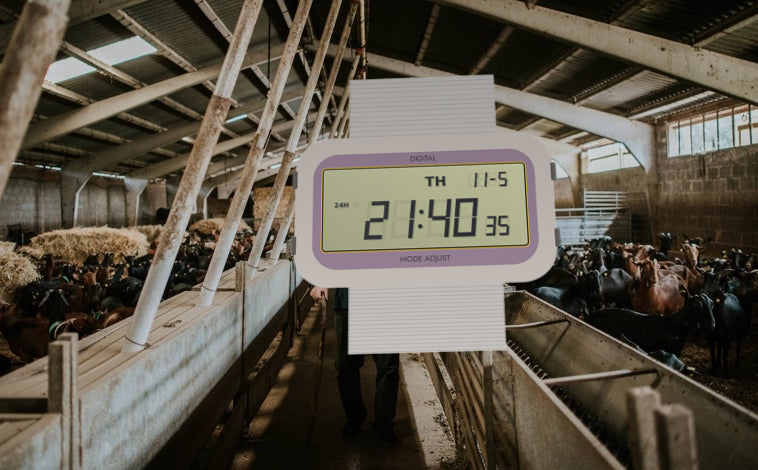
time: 21:40:35
